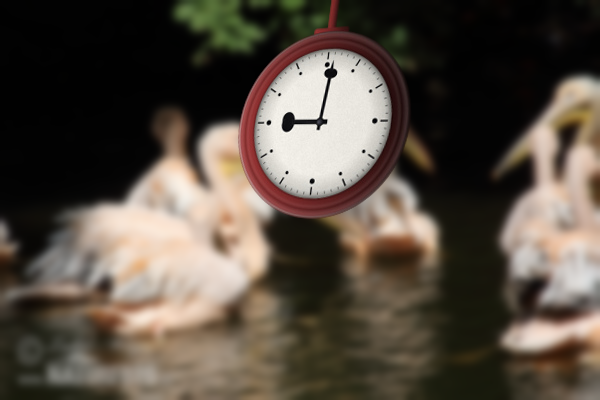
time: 9:01
